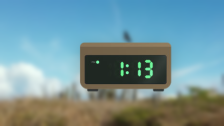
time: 1:13
